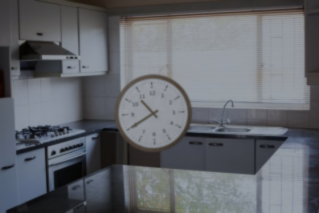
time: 10:40
